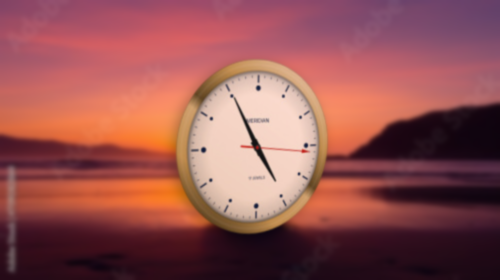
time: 4:55:16
